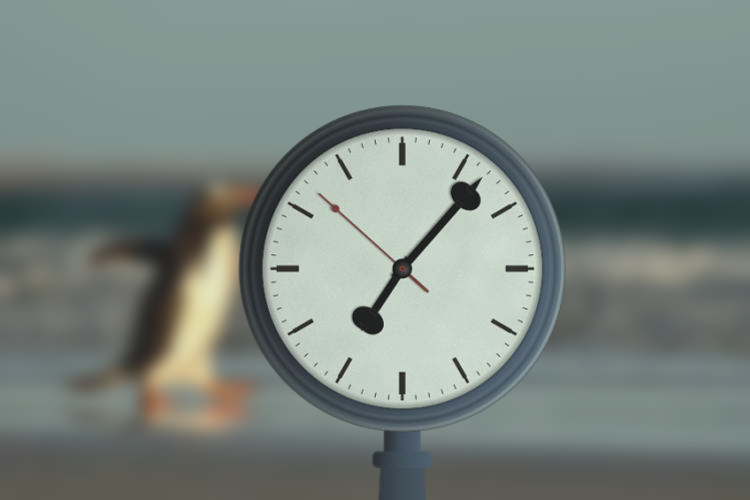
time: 7:06:52
